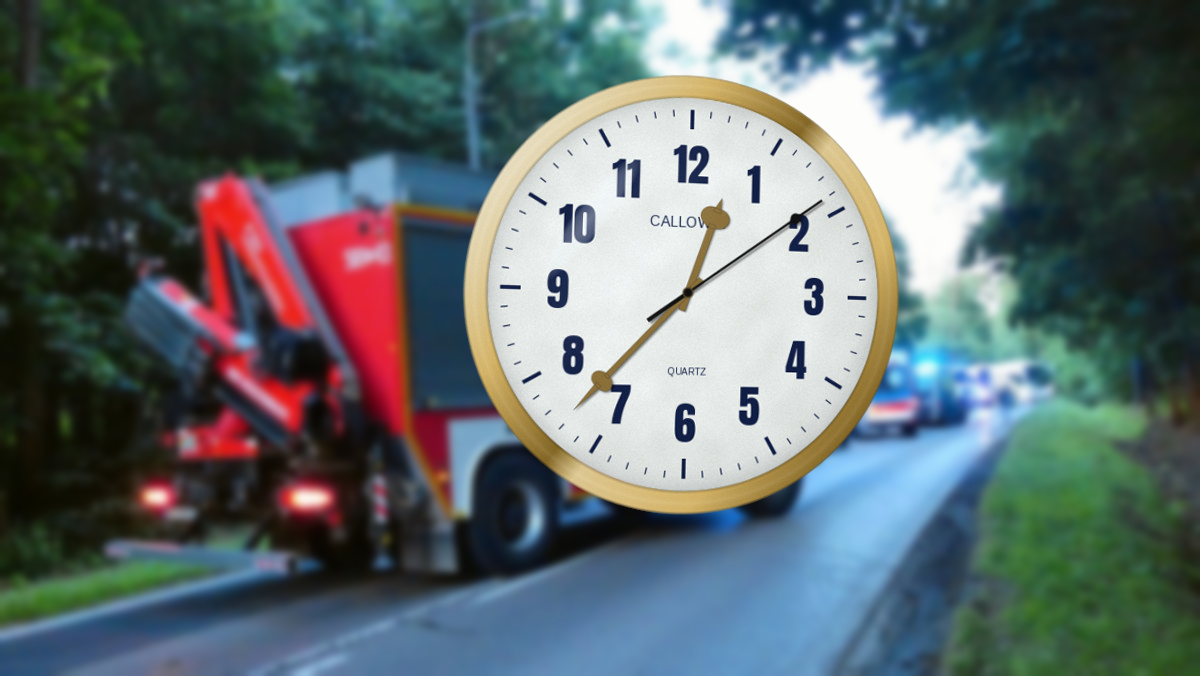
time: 12:37:09
